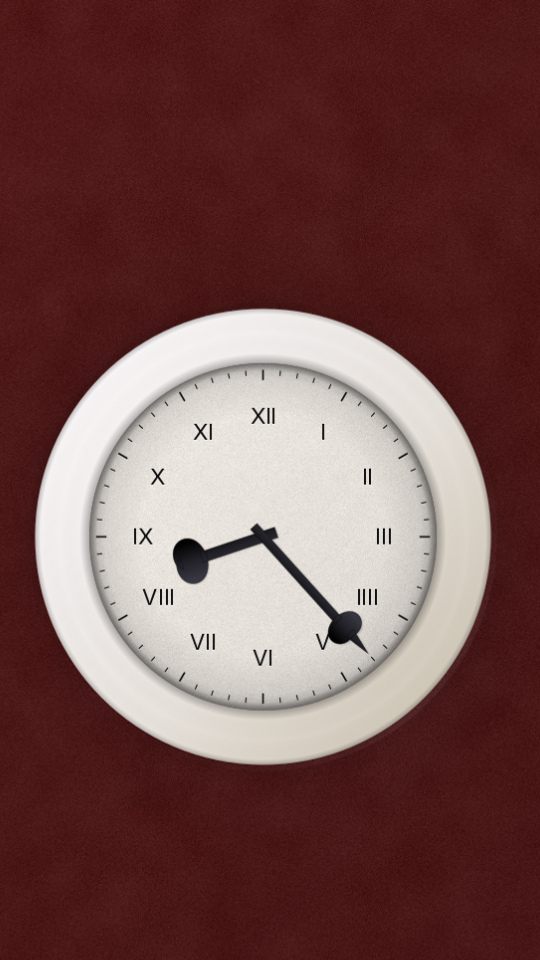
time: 8:23
